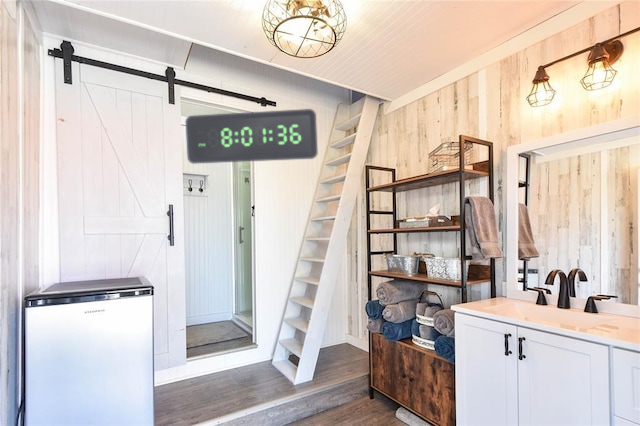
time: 8:01:36
